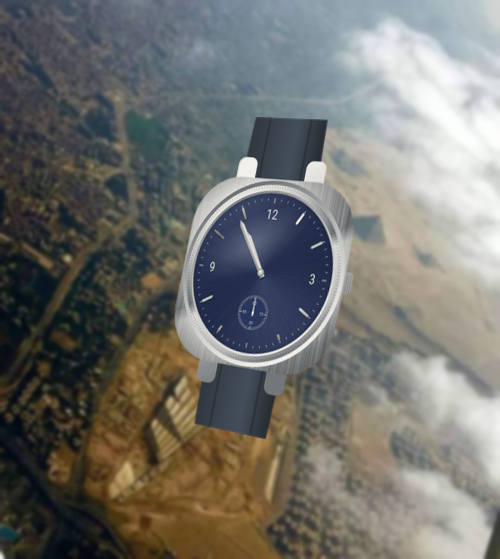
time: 10:54
